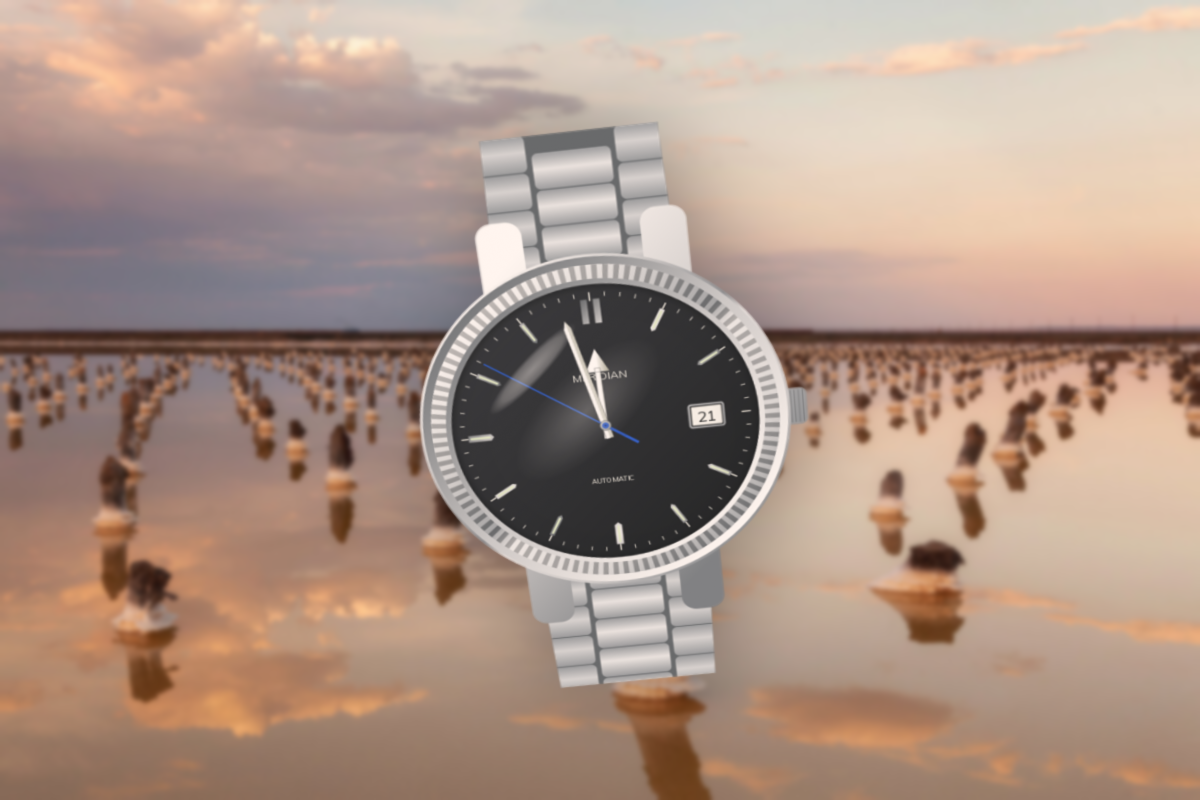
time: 11:57:51
